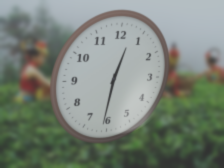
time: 12:31
